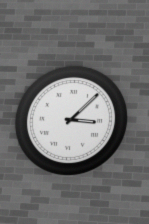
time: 3:07
